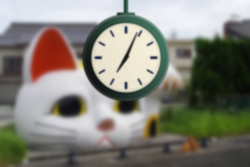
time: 7:04
